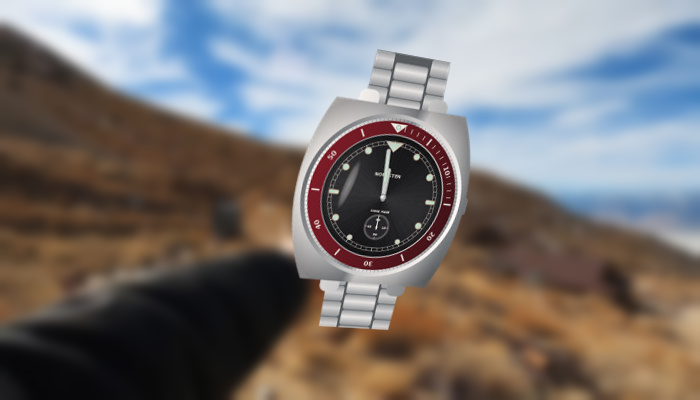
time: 11:59
